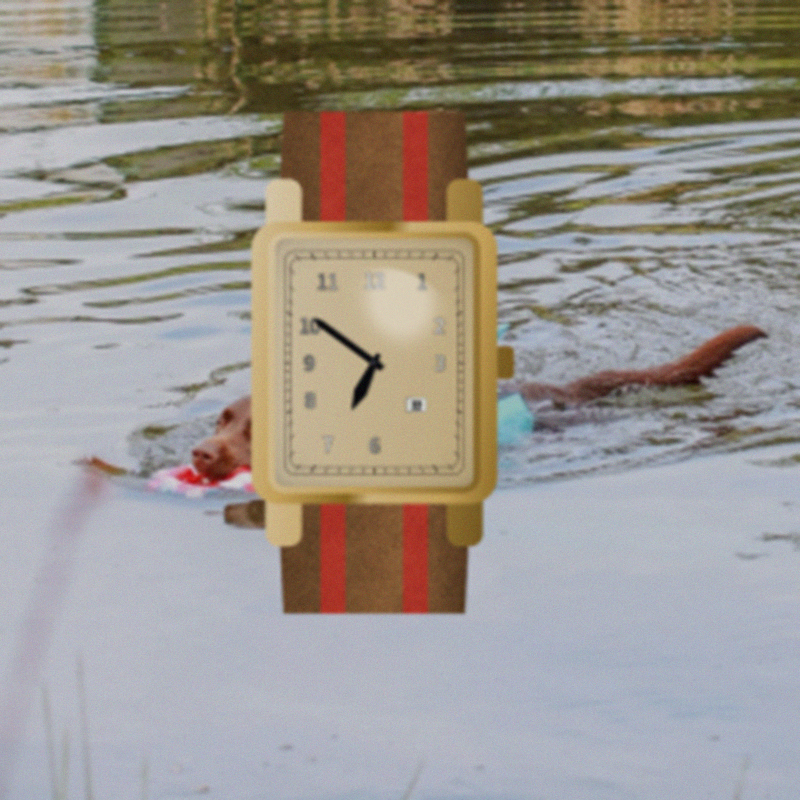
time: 6:51
